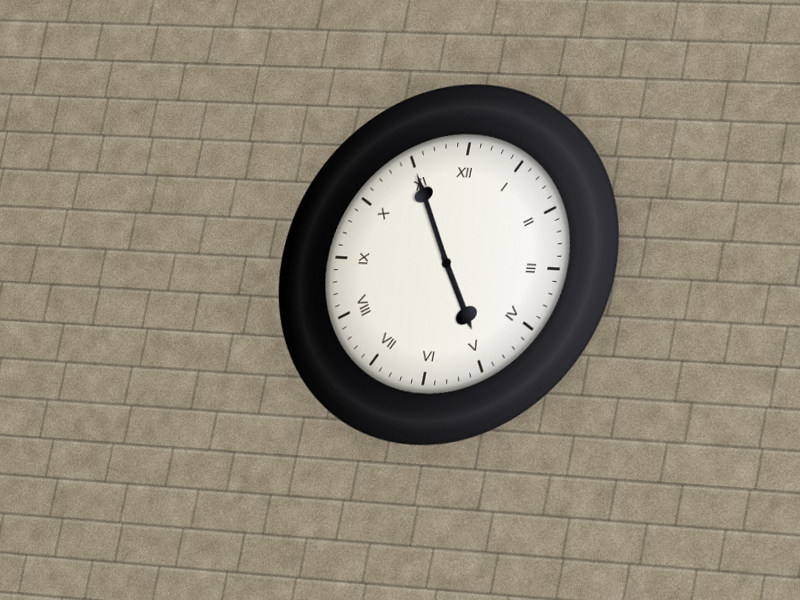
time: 4:55
